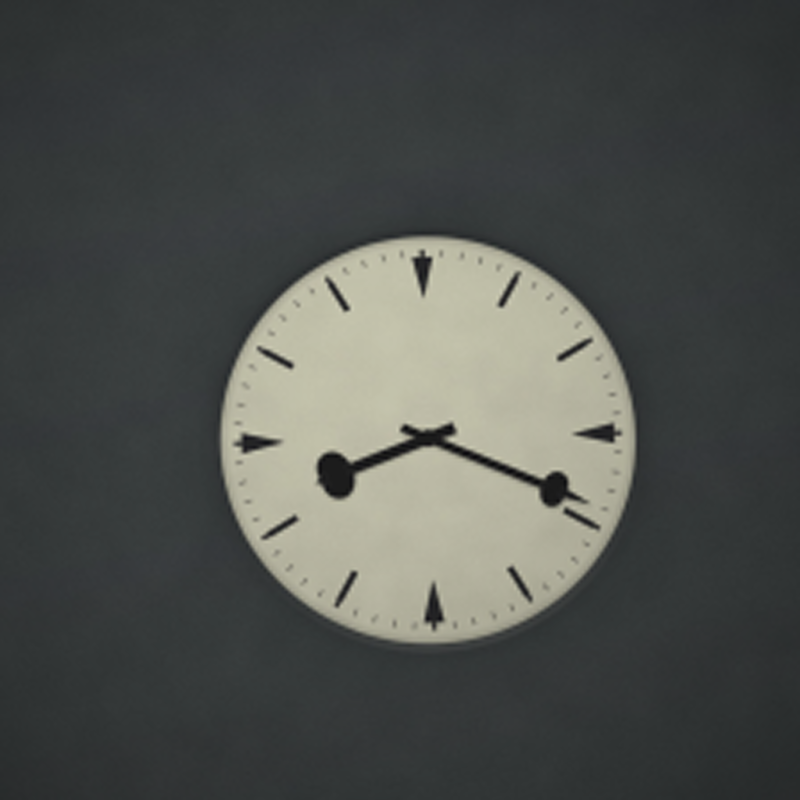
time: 8:19
